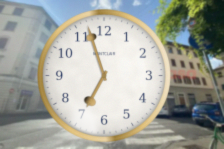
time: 6:57
